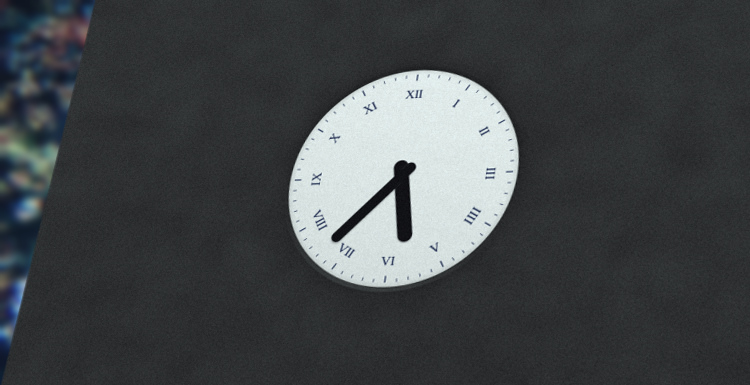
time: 5:37
